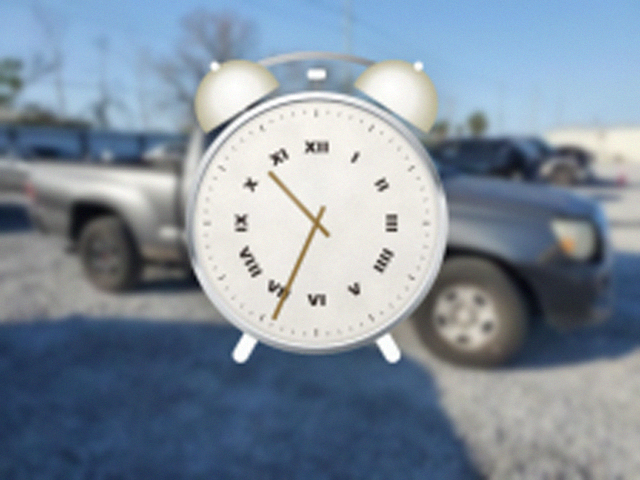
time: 10:34
